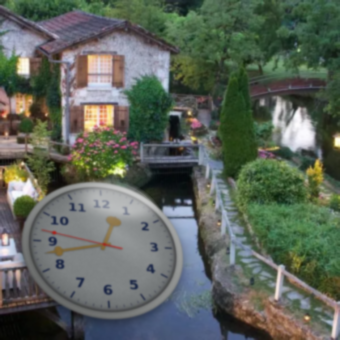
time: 12:42:47
